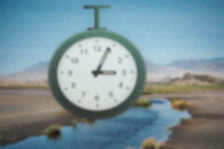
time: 3:04
